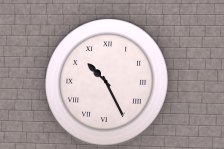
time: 10:25
